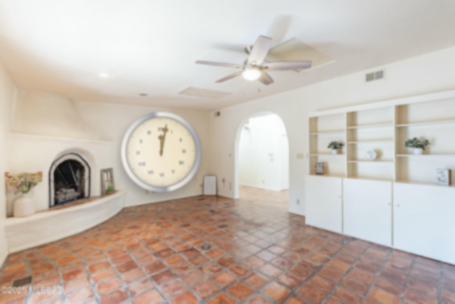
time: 12:02
